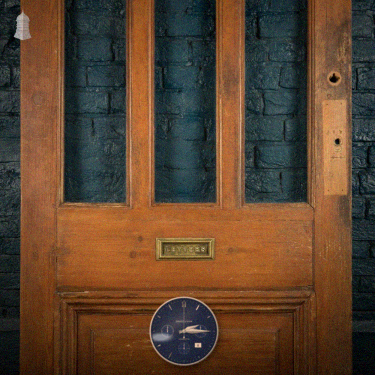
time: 2:15
